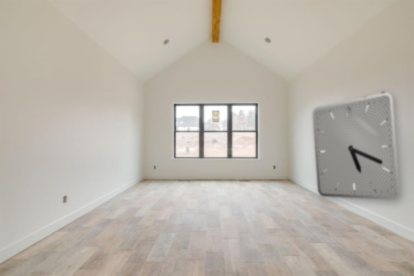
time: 5:19
